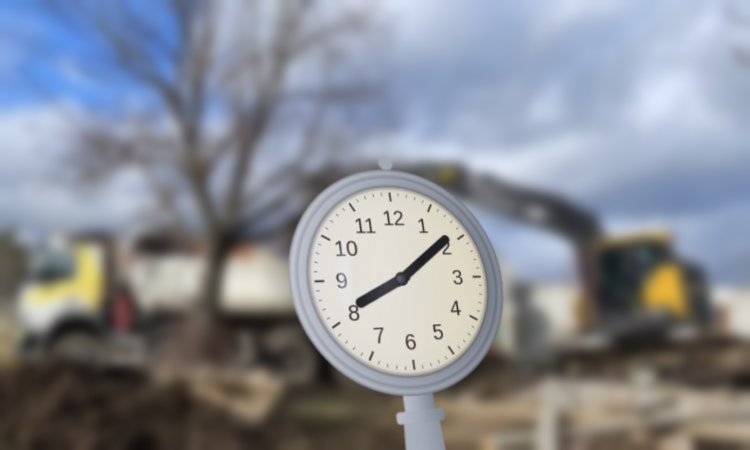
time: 8:09
